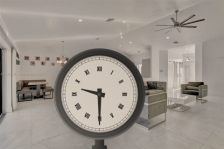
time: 9:30
